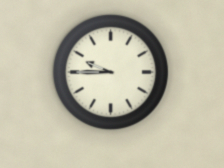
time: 9:45
